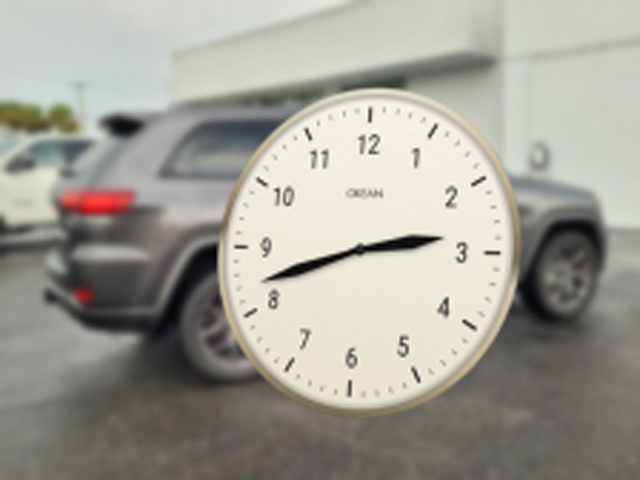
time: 2:42
